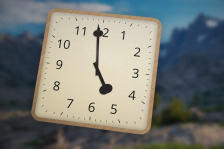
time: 4:59
